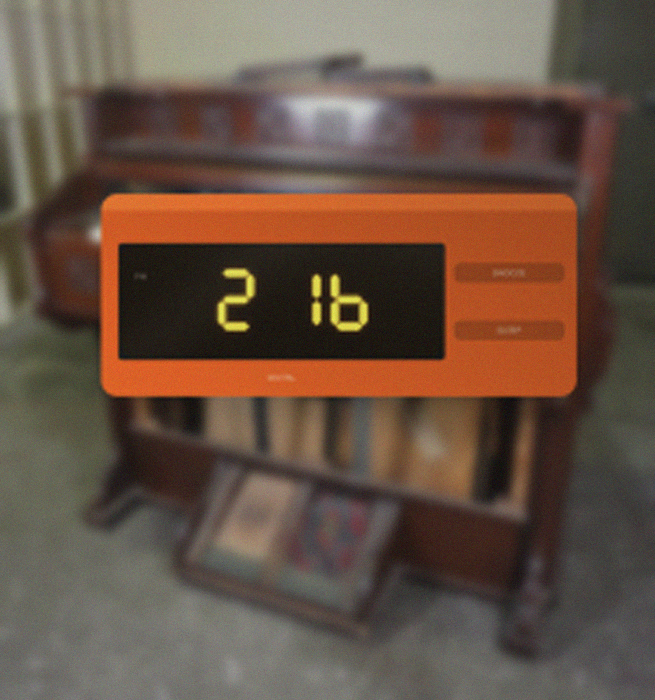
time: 2:16
